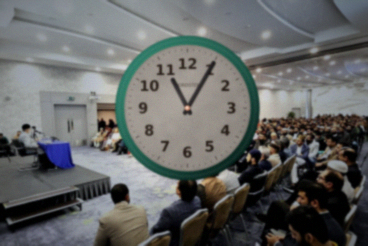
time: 11:05
